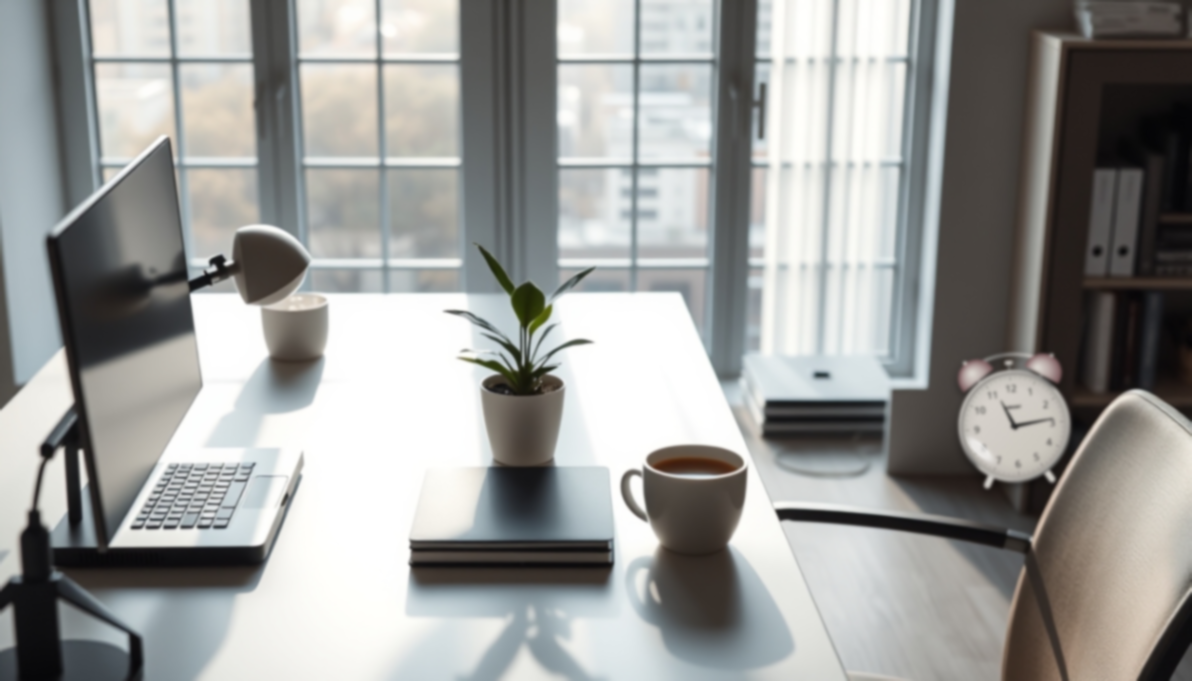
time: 11:14
